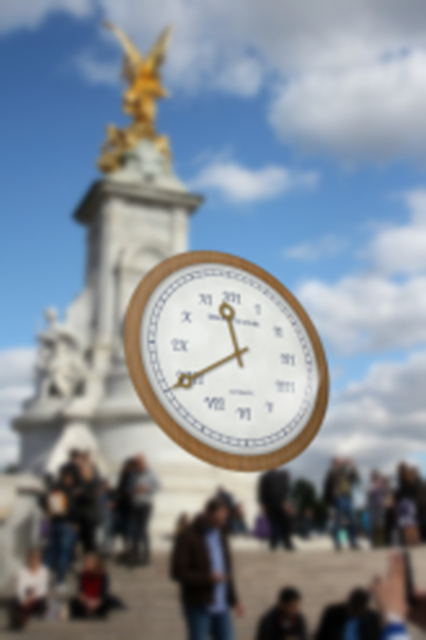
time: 11:40
